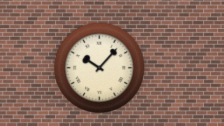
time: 10:07
